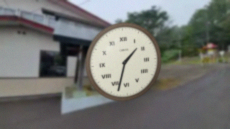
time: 1:33
